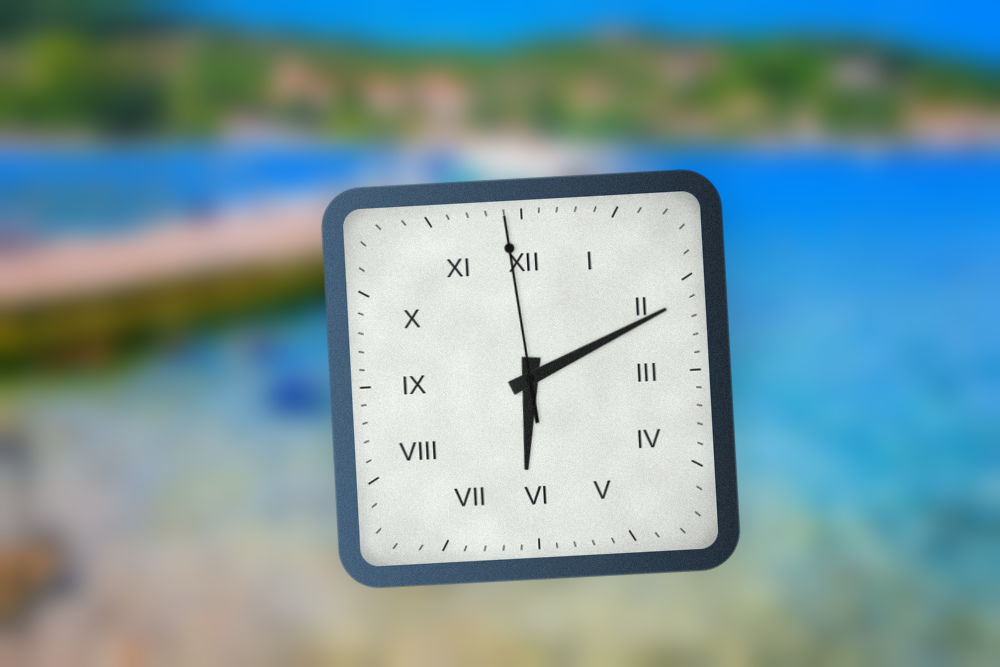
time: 6:10:59
